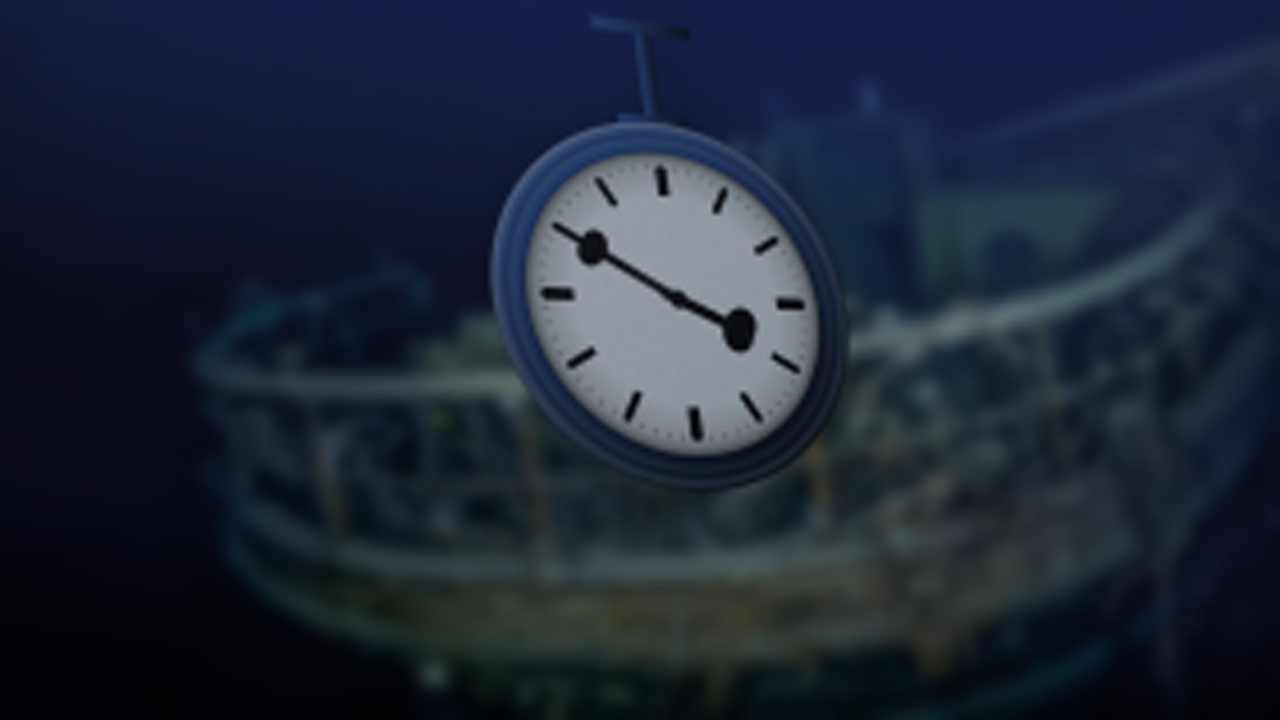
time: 3:50
